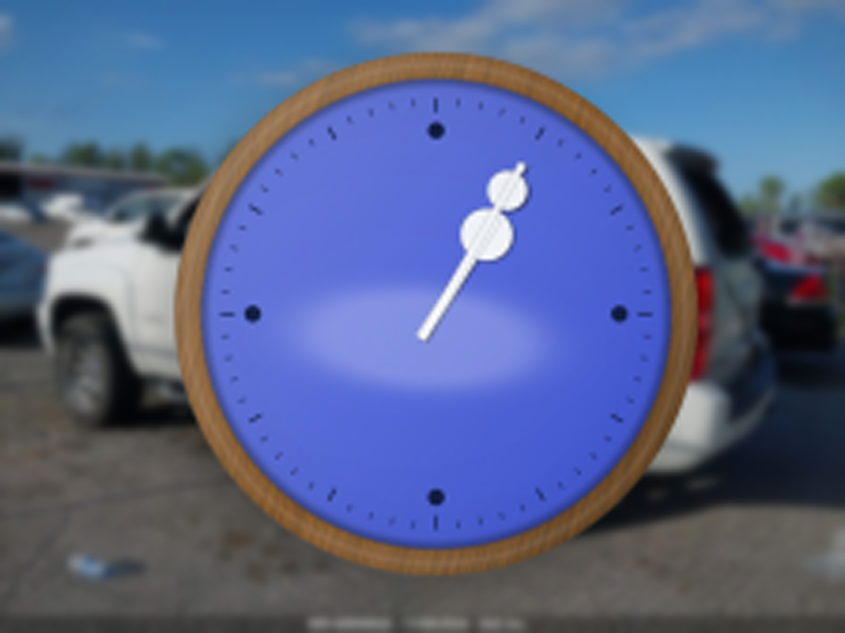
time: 1:05
